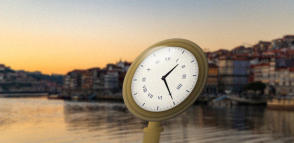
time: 1:25
